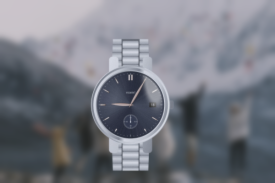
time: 9:05
